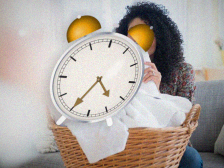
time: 4:35
